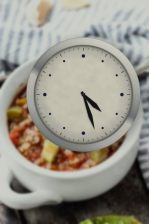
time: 4:27
